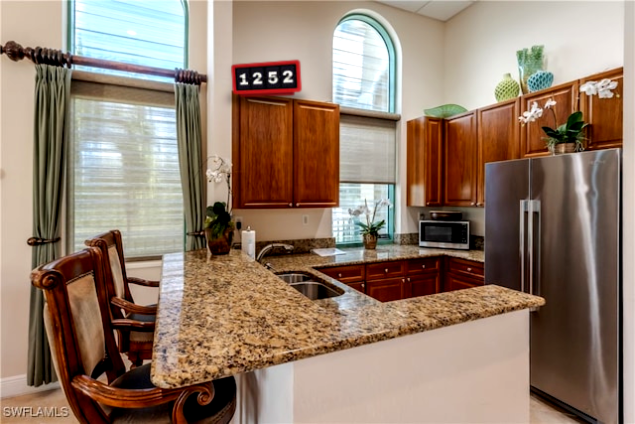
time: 12:52
